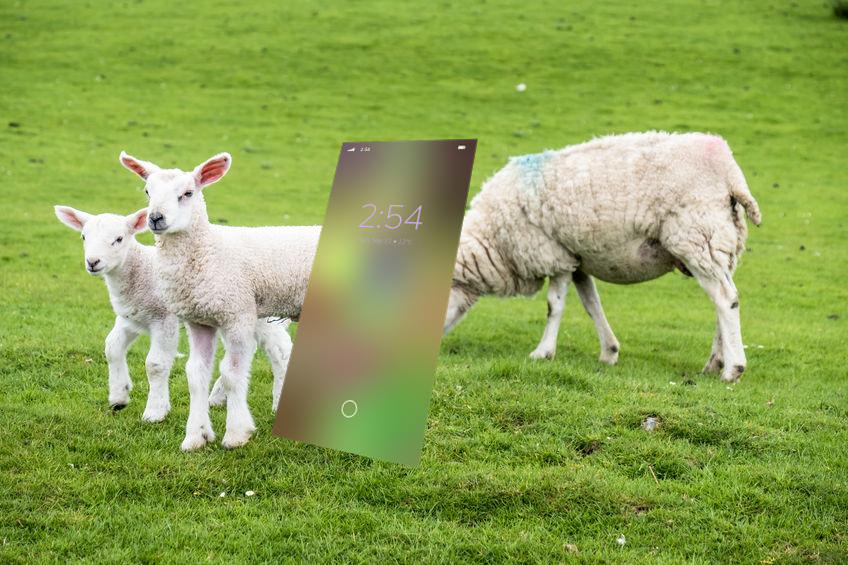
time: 2:54
